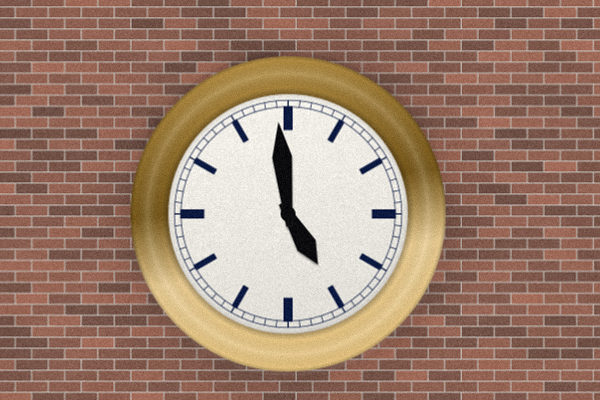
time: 4:59
